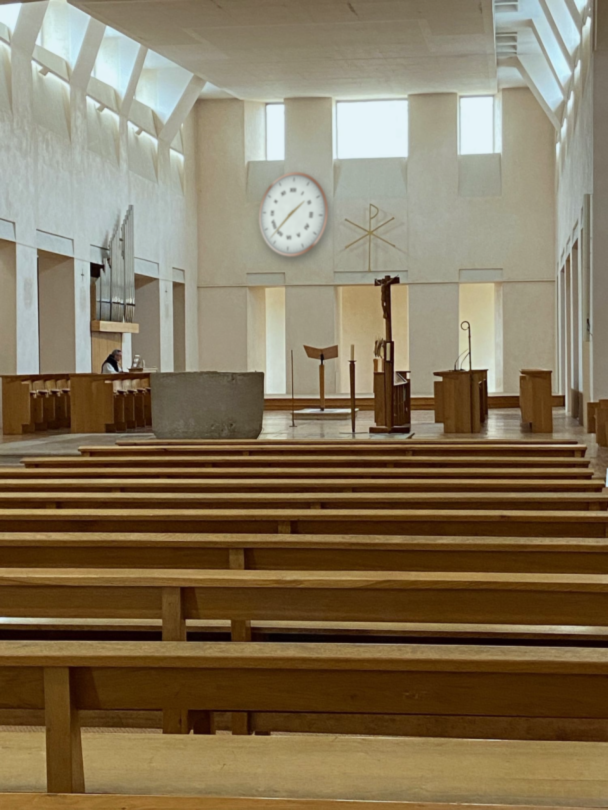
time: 1:37
